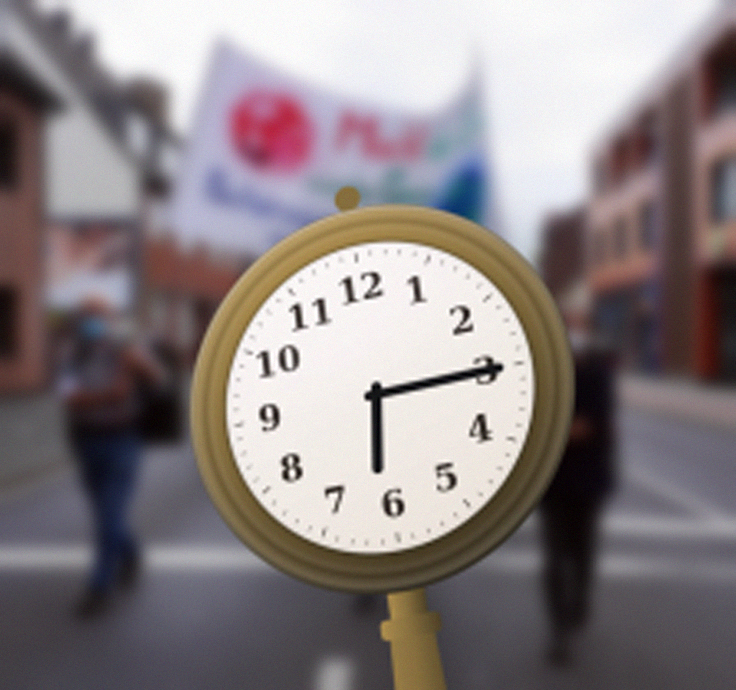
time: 6:15
